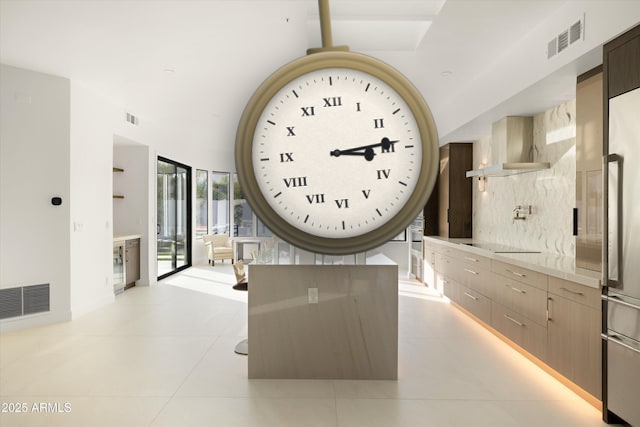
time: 3:14
